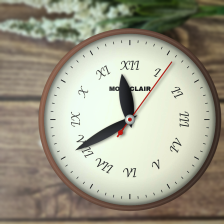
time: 11:40:06
